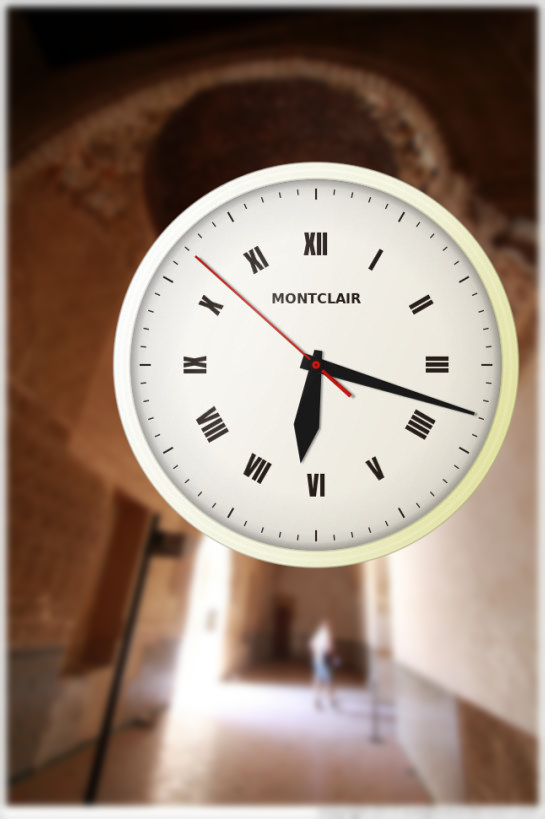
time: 6:17:52
